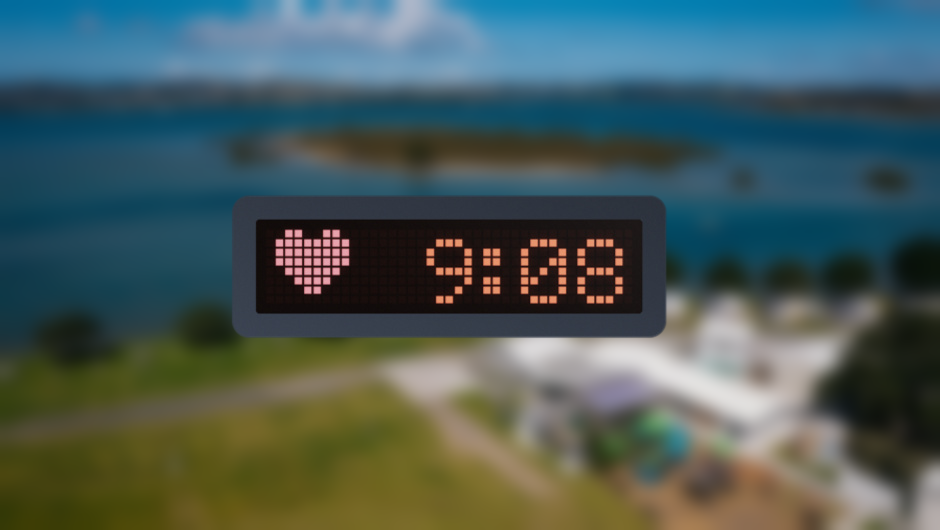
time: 9:08
